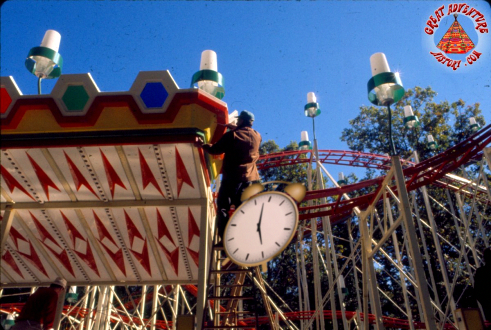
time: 4:58
